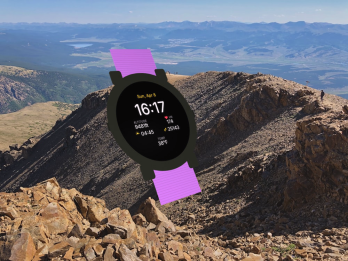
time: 16:17
